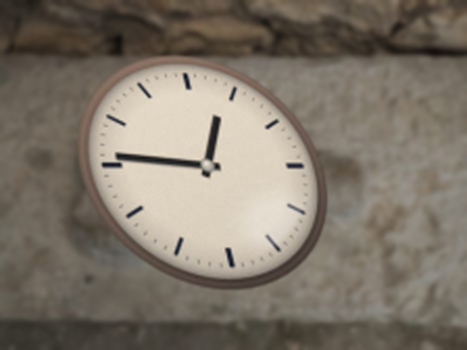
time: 12:46
